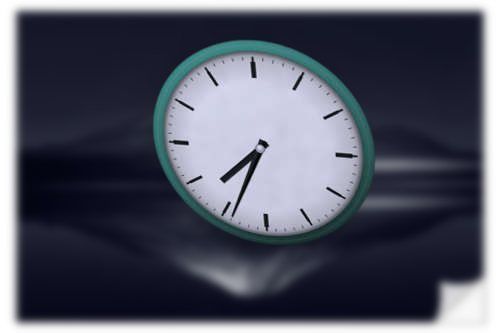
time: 7:34
